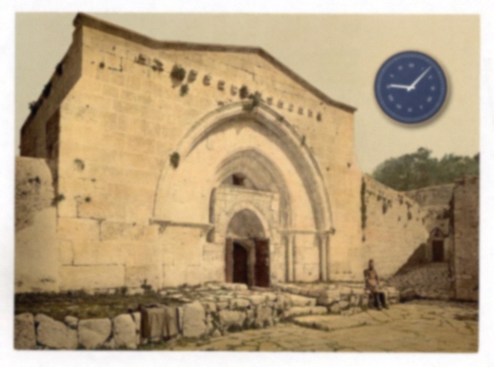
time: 9:07
